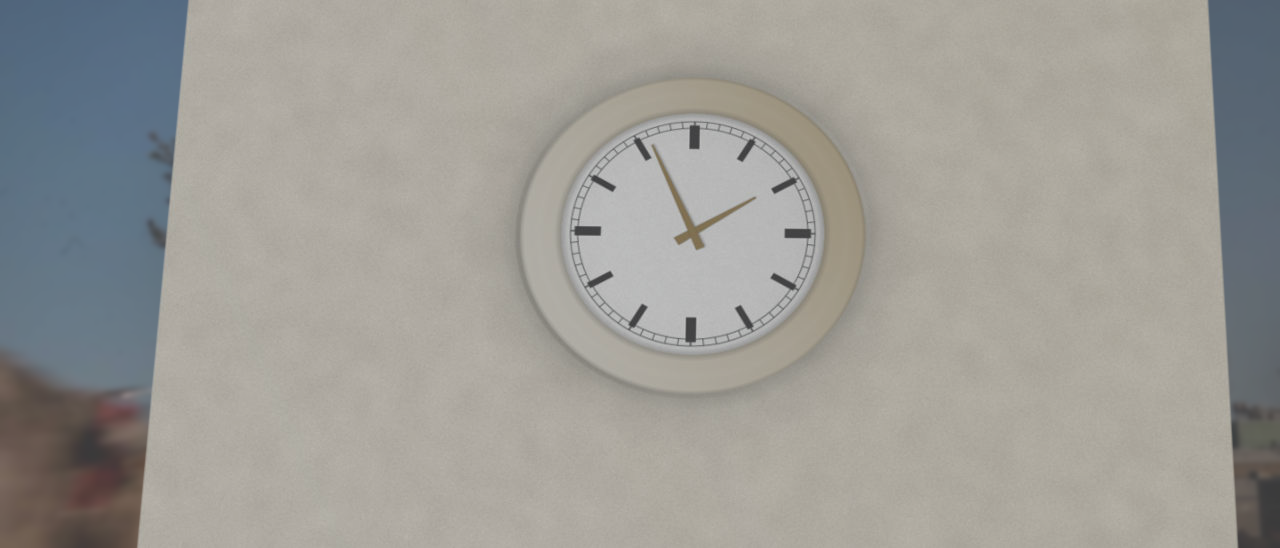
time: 1:56
